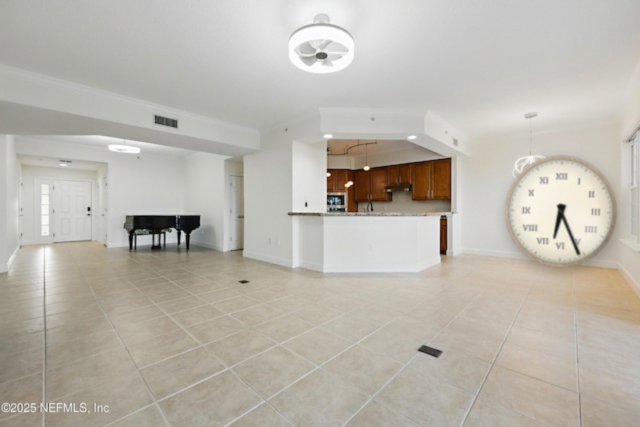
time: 6:26
